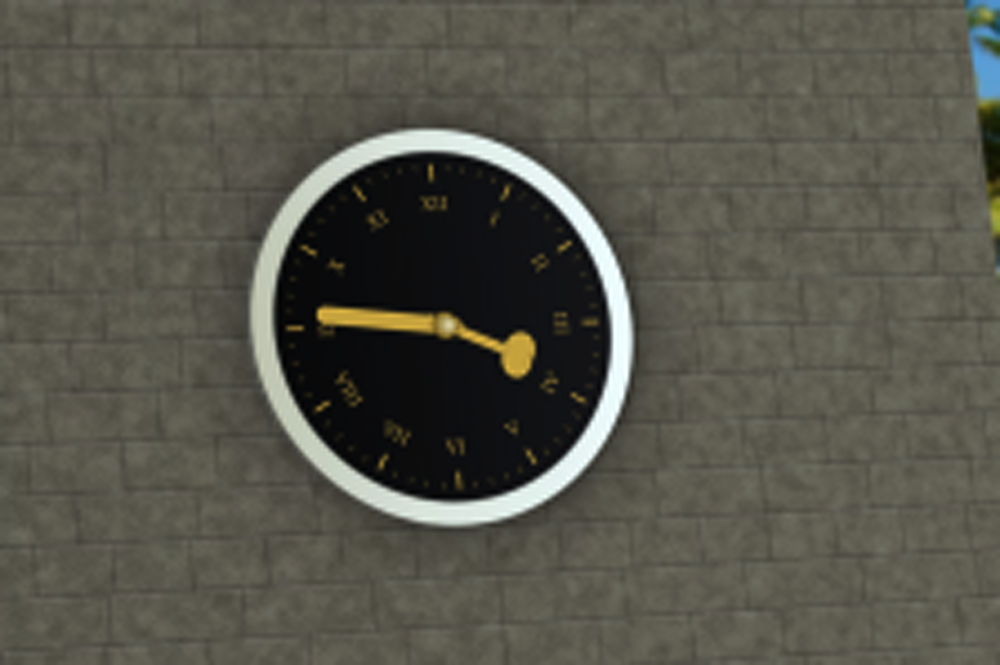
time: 3:46
